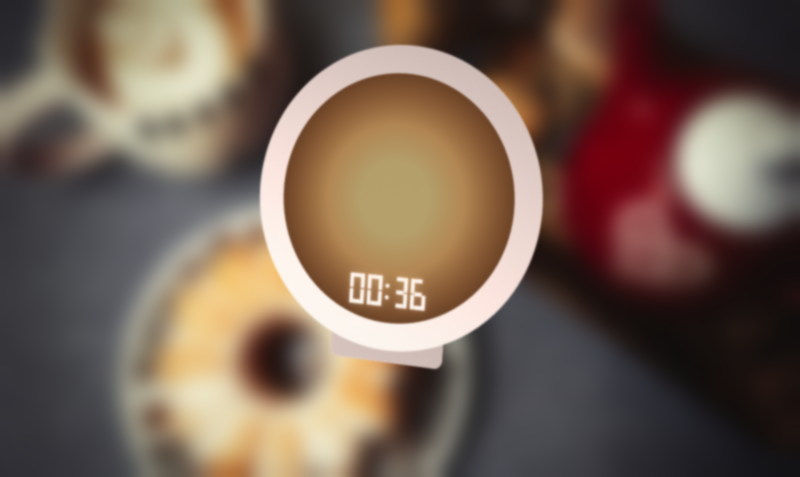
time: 0:36
